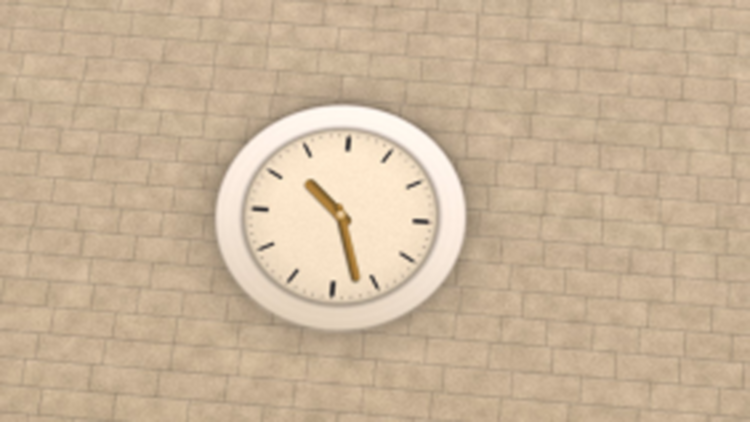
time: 10:27
